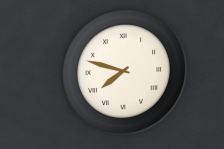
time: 7:48
